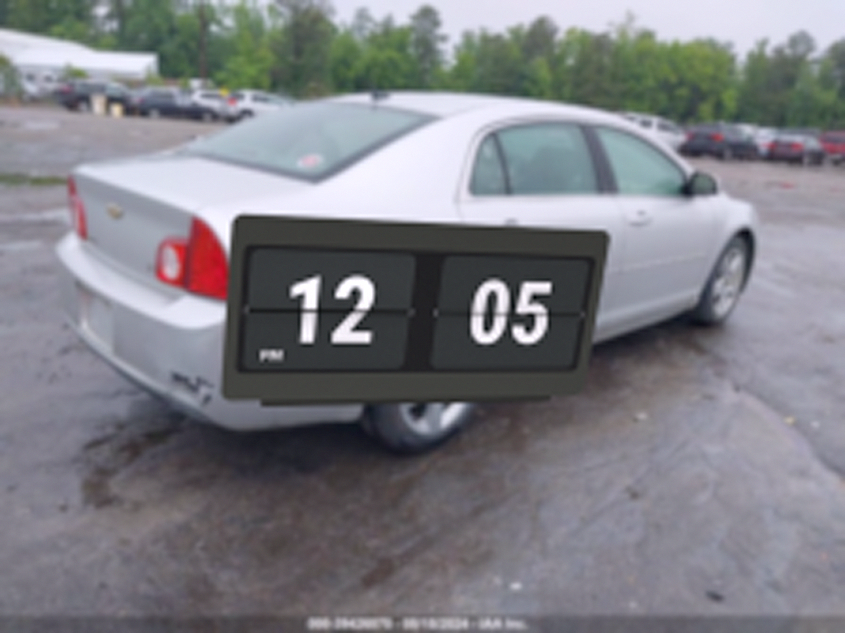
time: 12:05
